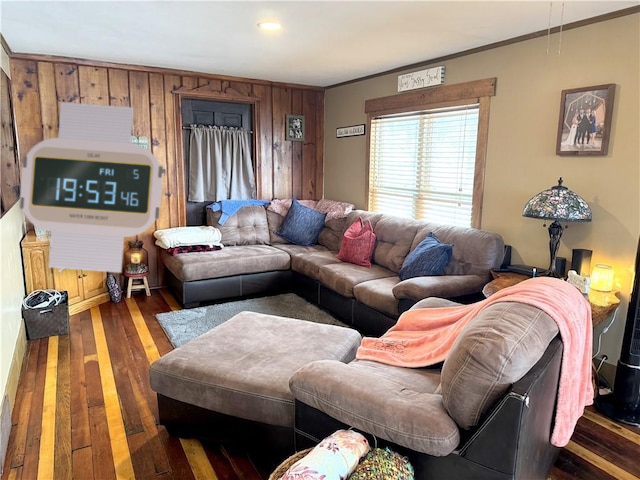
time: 19:53:46
